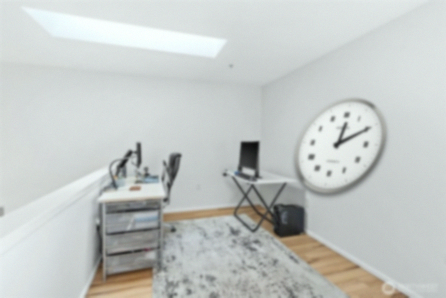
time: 12:10
